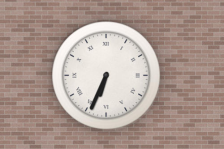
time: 6:34
